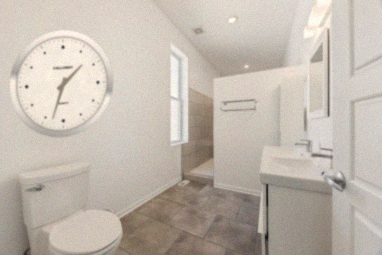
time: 1:33
